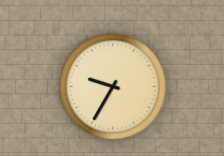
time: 9:35
